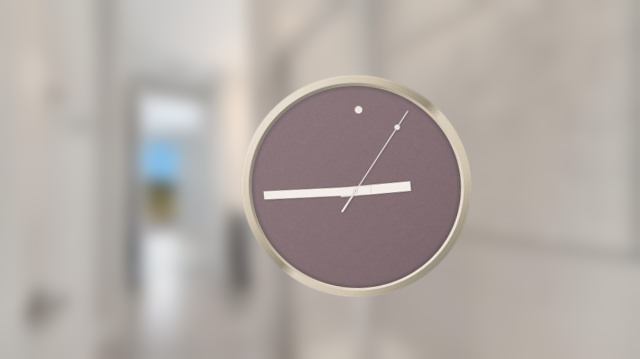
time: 2:44:05
